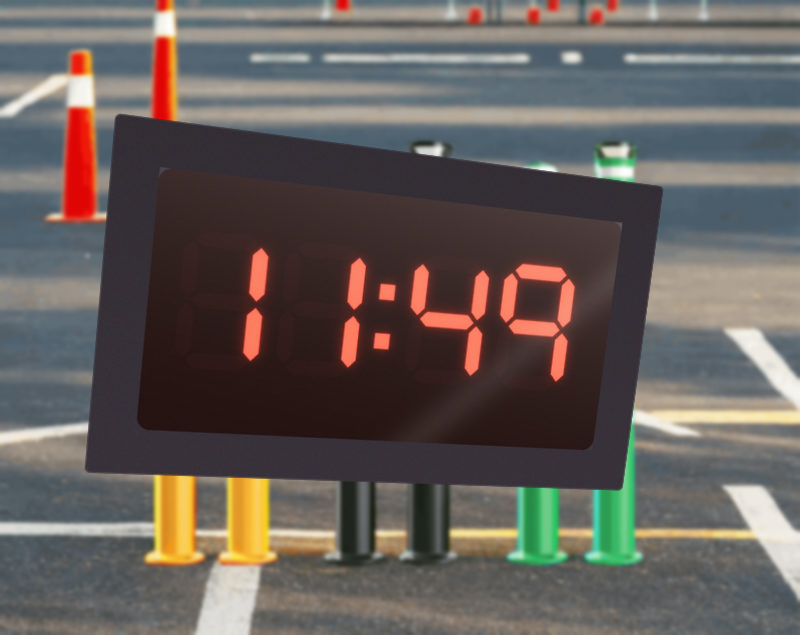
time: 11:49
